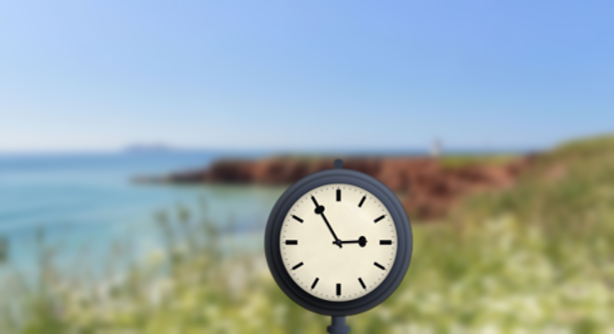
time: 2:55
